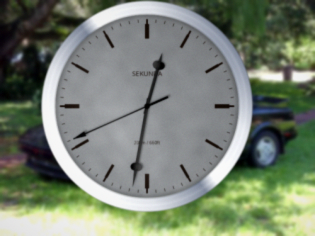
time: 12:31:41
